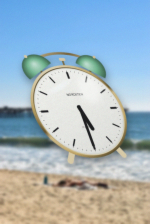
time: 5:30
